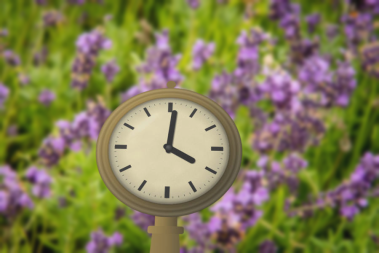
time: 4:01
